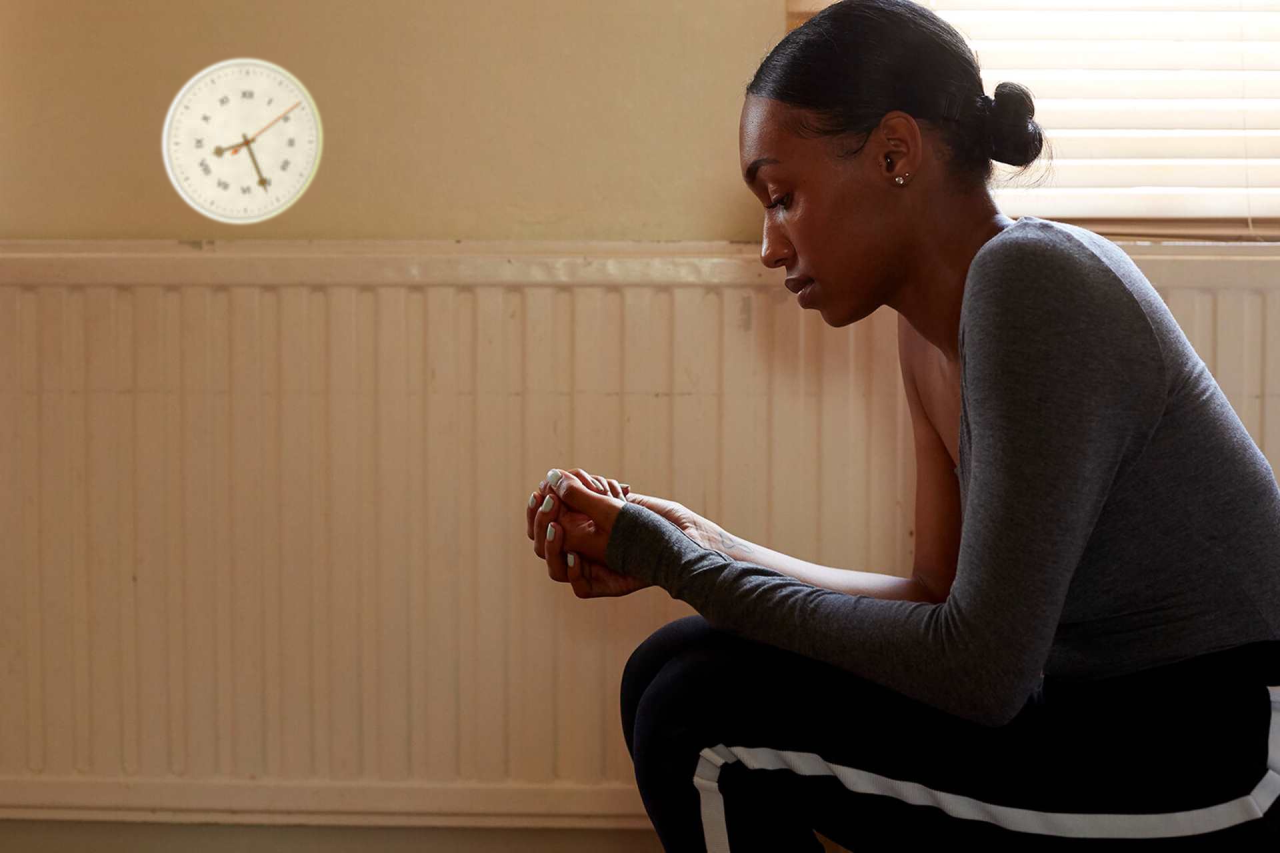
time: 8:26:09
